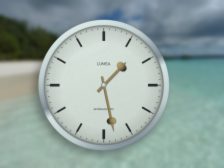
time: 1:28
